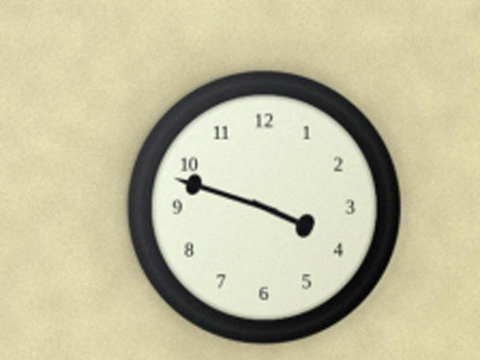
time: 3:48
